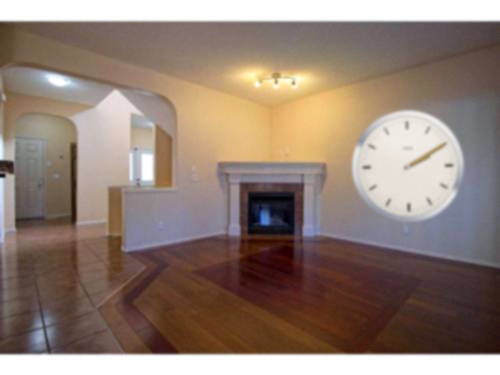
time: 2:10
